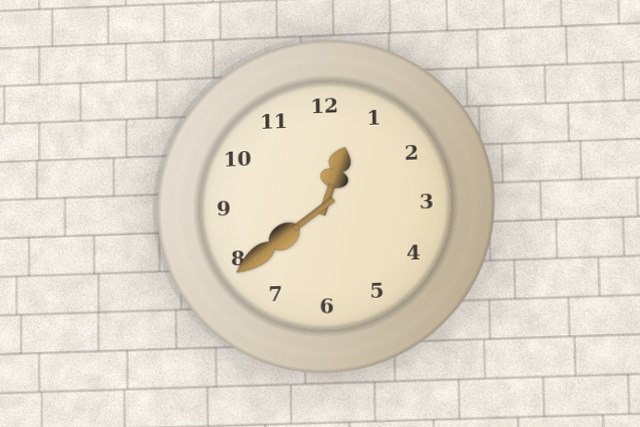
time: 12:39
